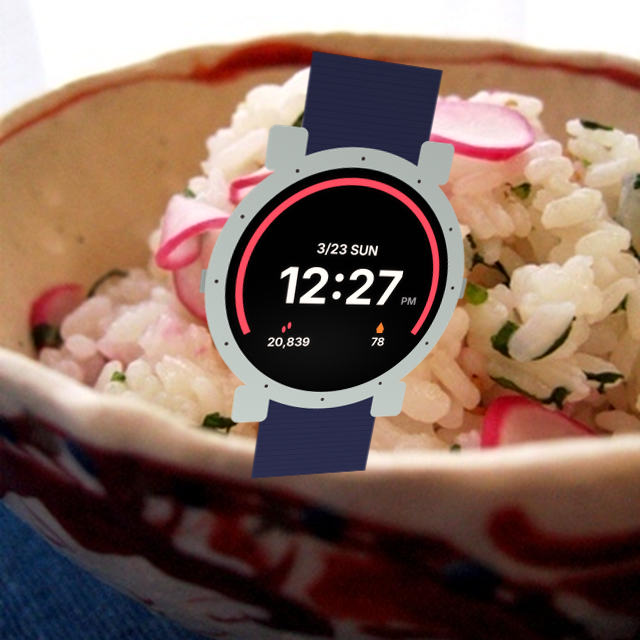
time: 12:27
